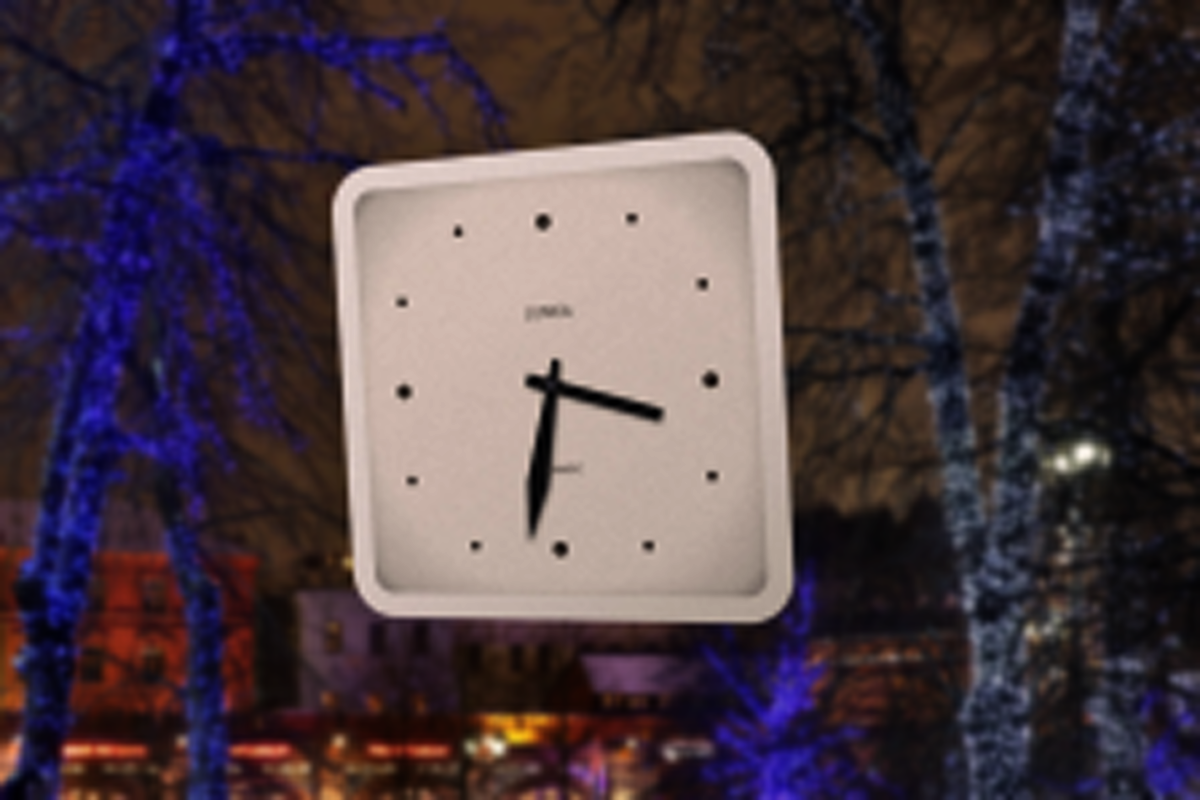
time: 3:32
